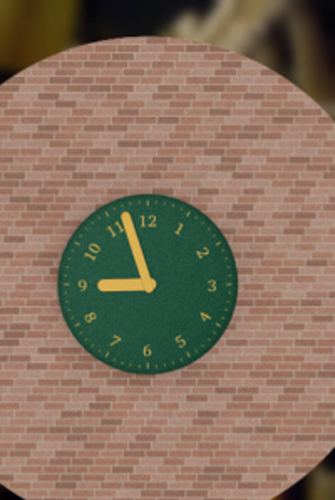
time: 8:57
